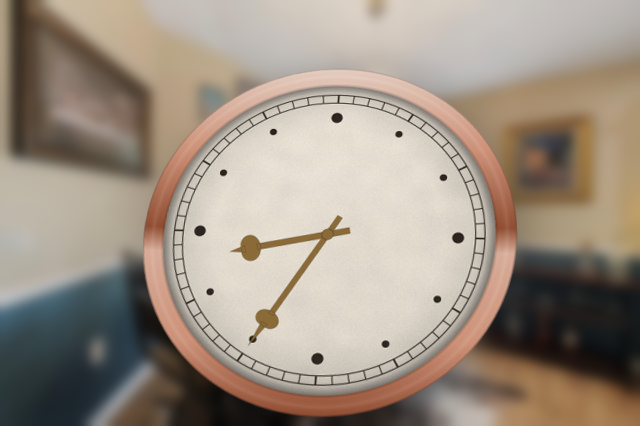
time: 8:35
